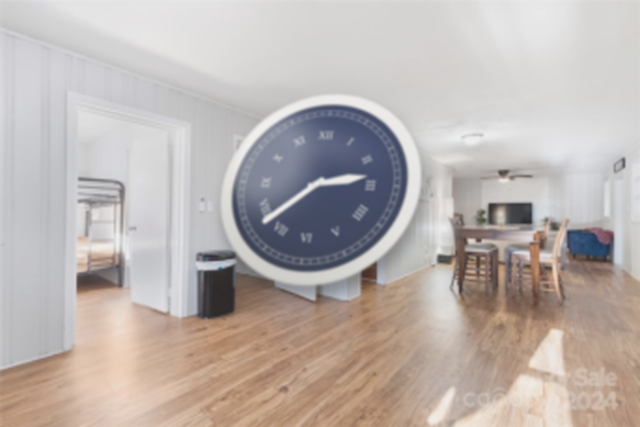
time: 2:38
